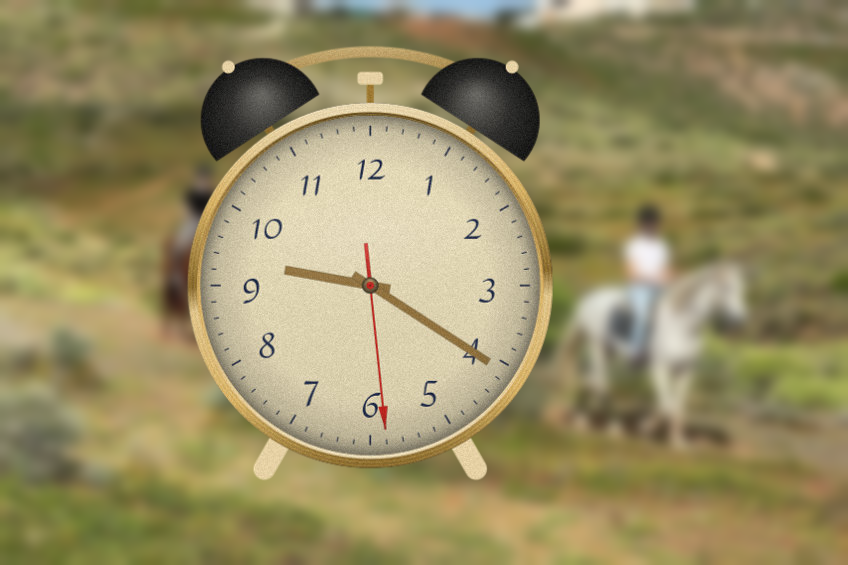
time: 9:20:29
